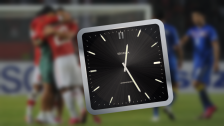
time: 12:26
